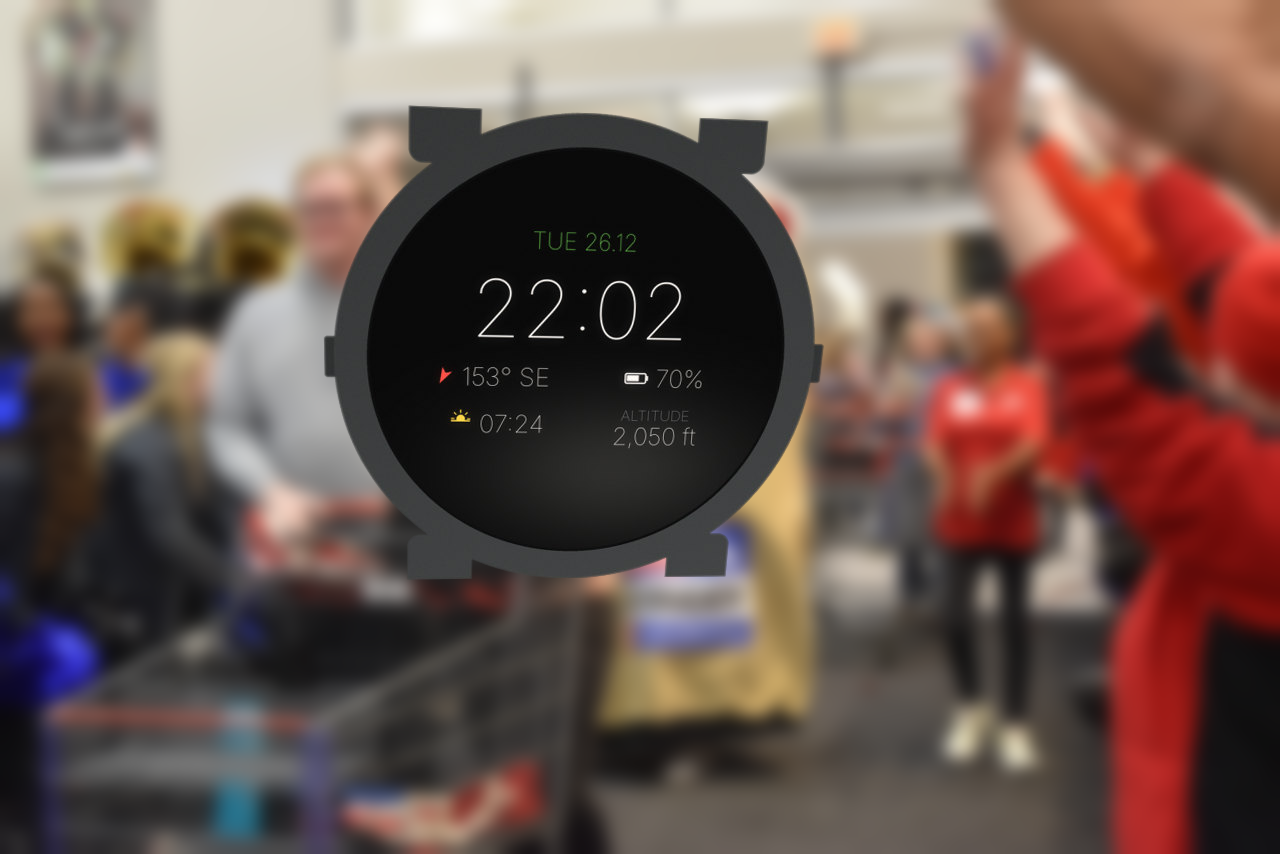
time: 22:02
